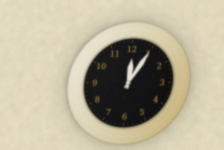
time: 12:05
